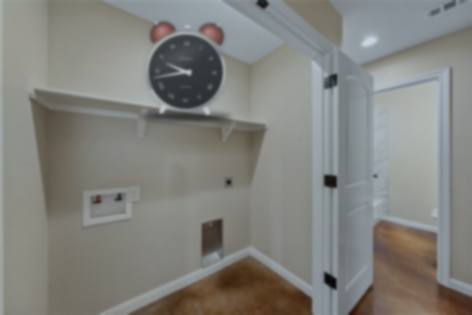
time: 9:43
